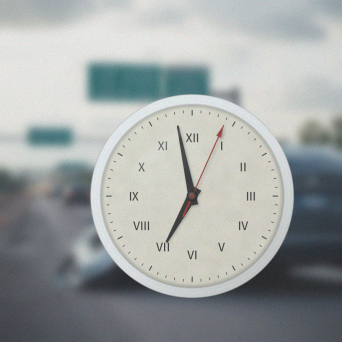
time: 6:58:04
